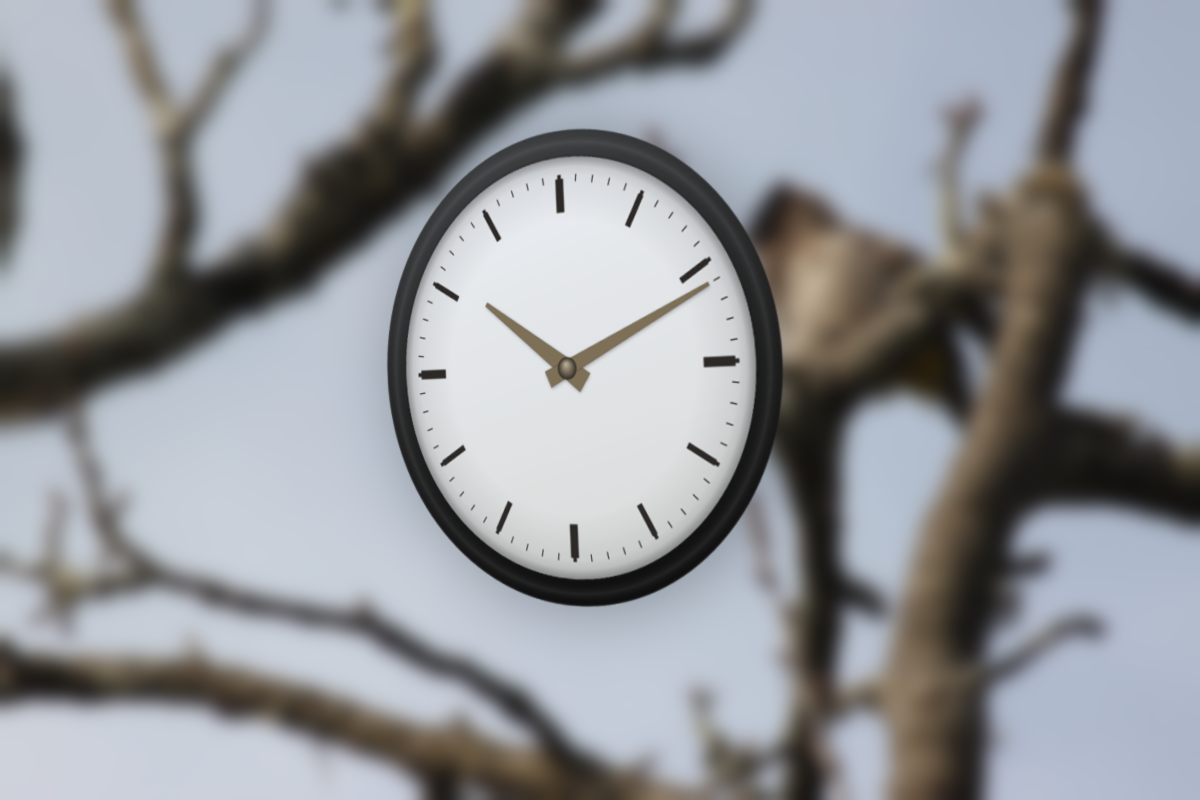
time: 10:11
